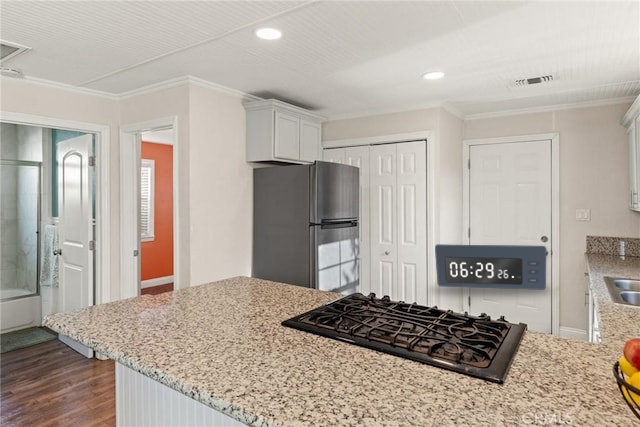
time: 6:29:26
